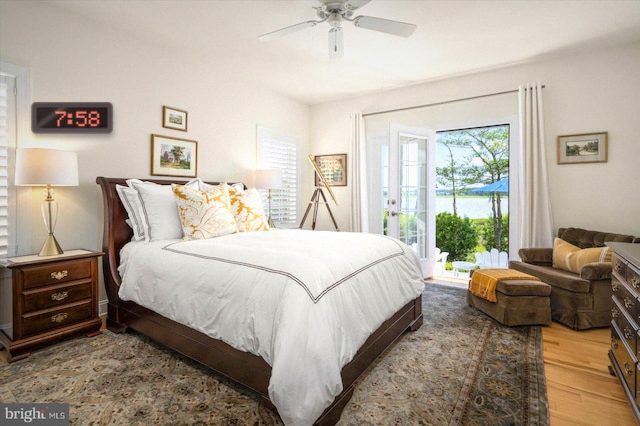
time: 7:58
